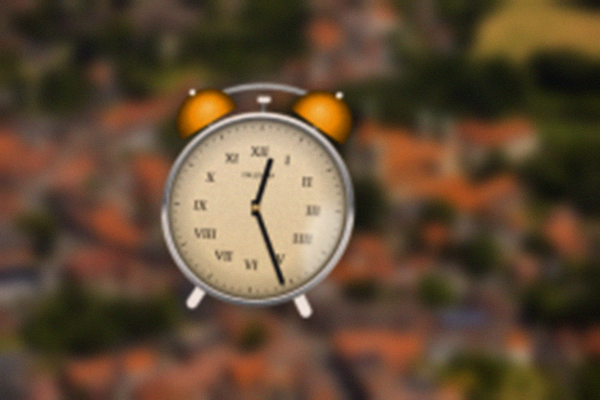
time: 12:26
